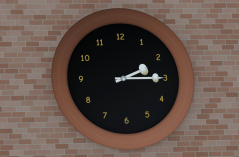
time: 2:15
